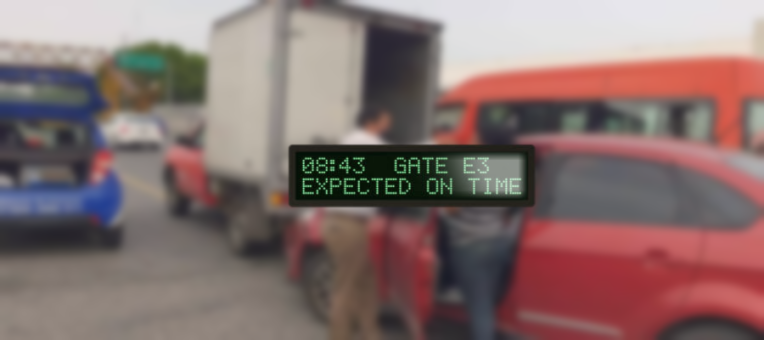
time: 8:43
